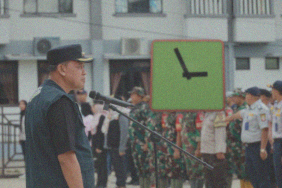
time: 2:56
